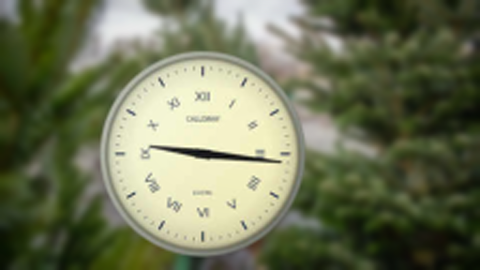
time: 9:16
